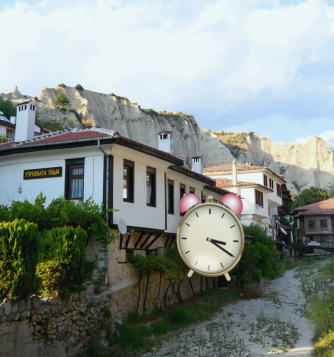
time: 3:20
